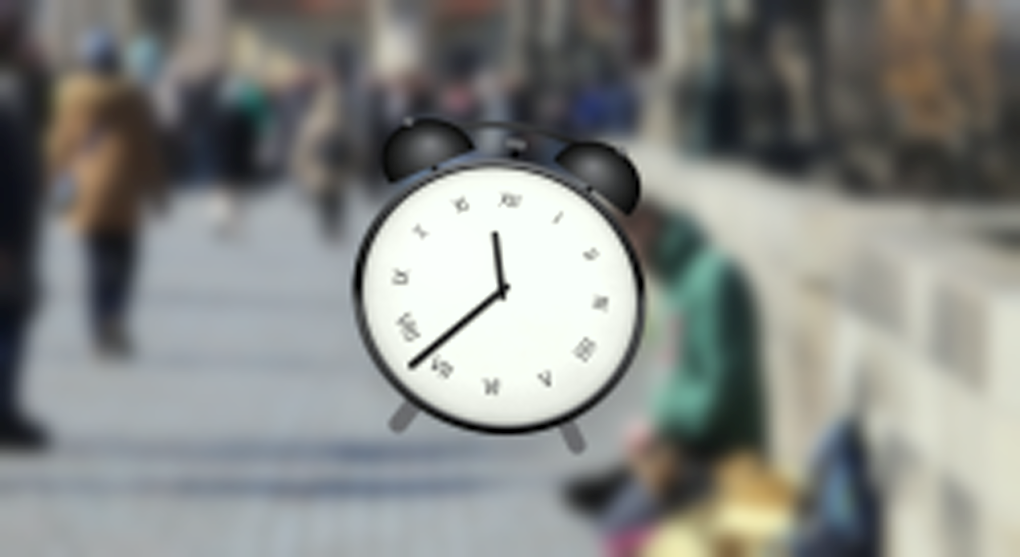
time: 11:37
